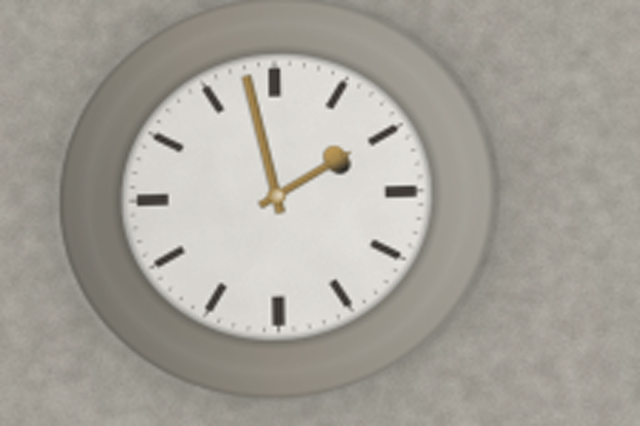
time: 1:58
